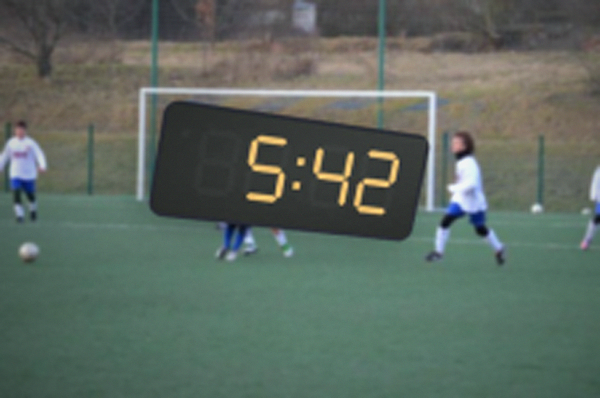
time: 5:42
